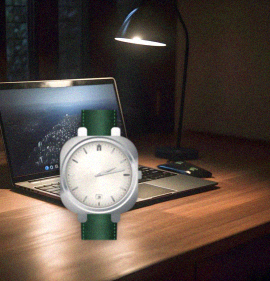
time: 2:13
